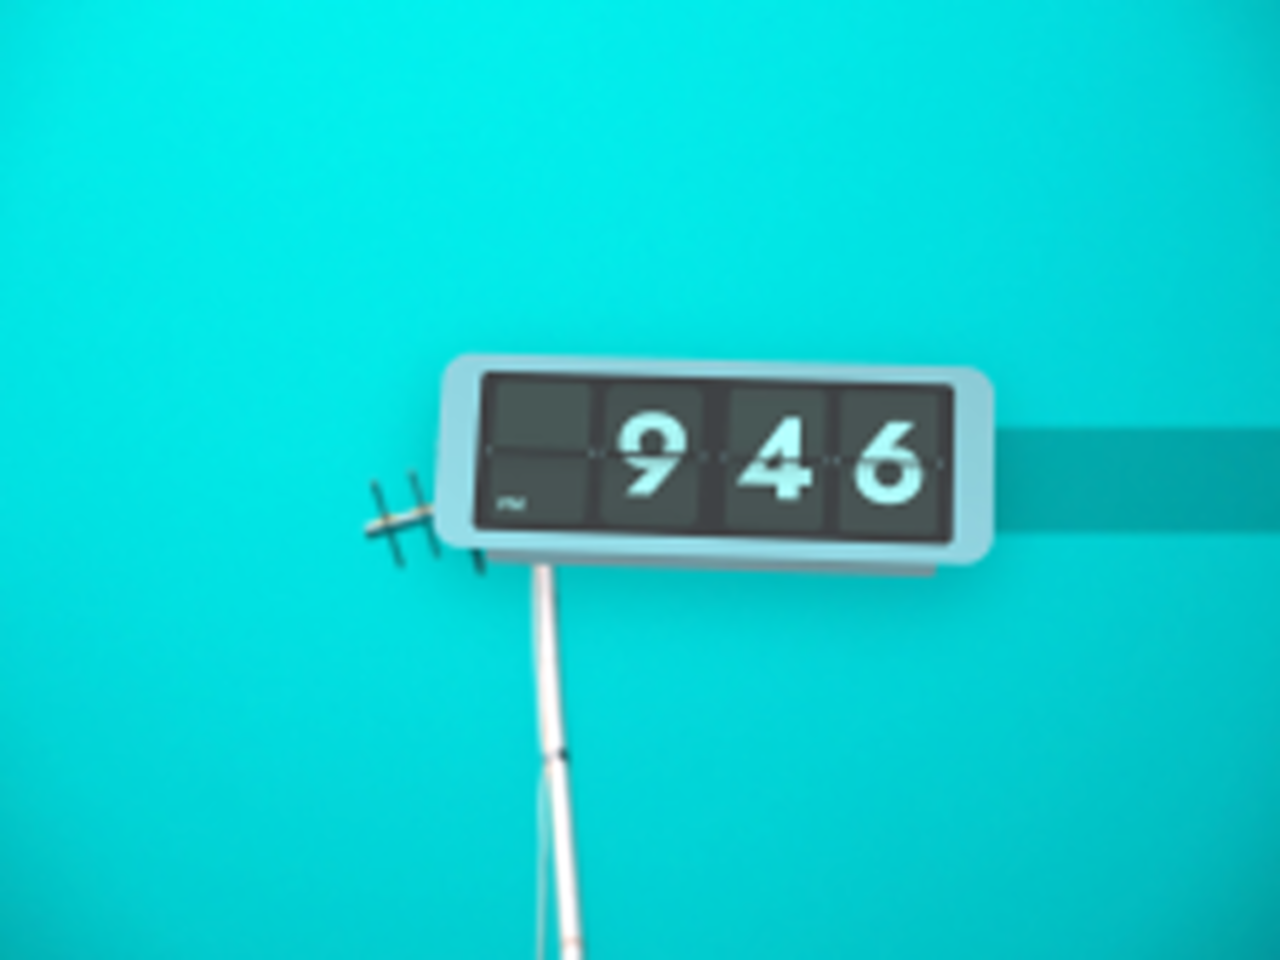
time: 9:46
